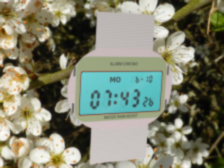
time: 7:43
